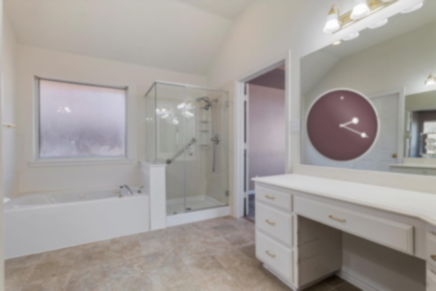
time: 2:19
